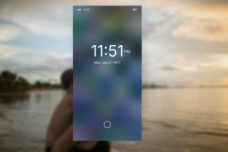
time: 11:51
